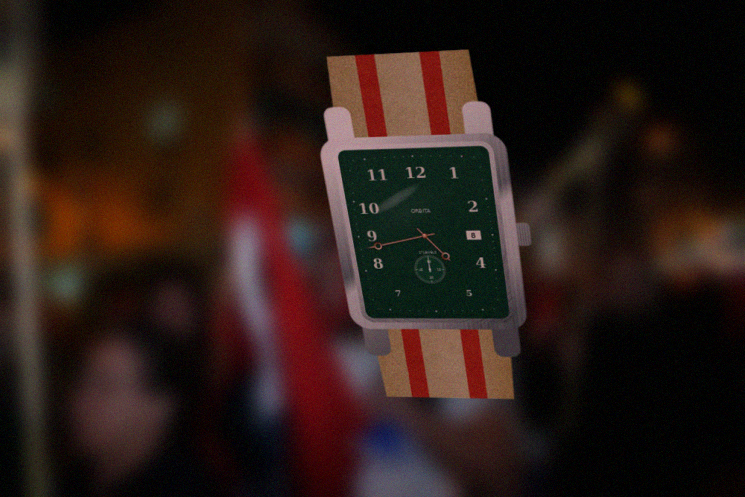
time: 4:43
